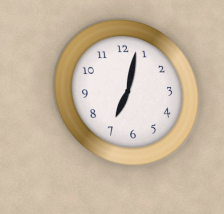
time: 7:03
